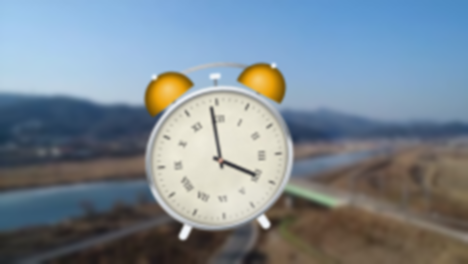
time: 3:59
